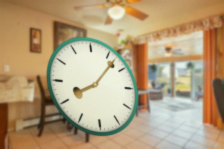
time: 8:07
